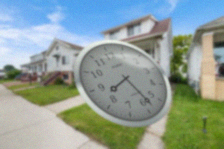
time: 8:28
